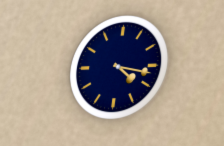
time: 4:17
